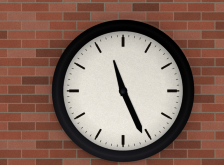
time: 11:26
